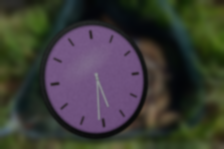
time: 5:31
